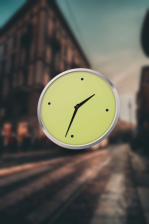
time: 1:32
